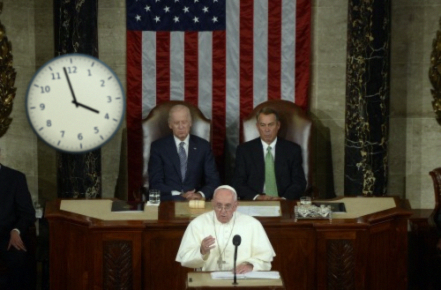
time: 3:58
